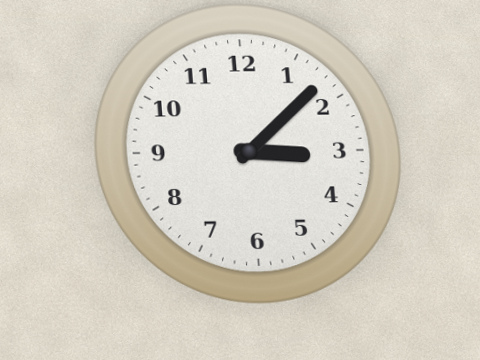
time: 3:08
